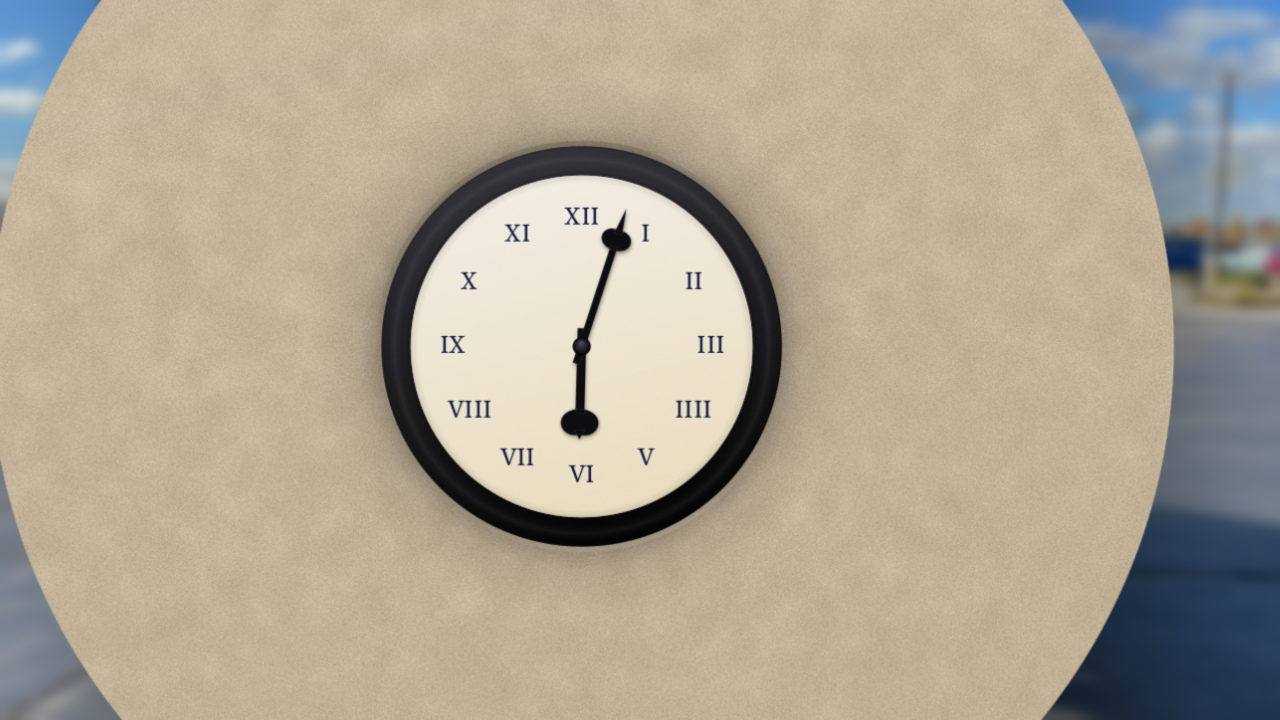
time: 6:03
